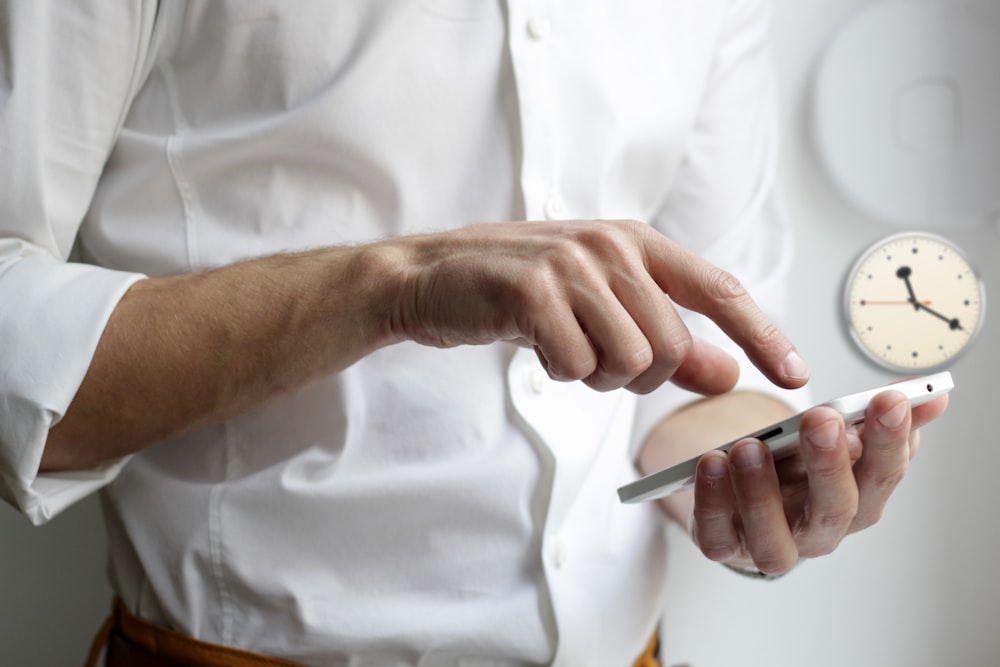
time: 11:19:45
